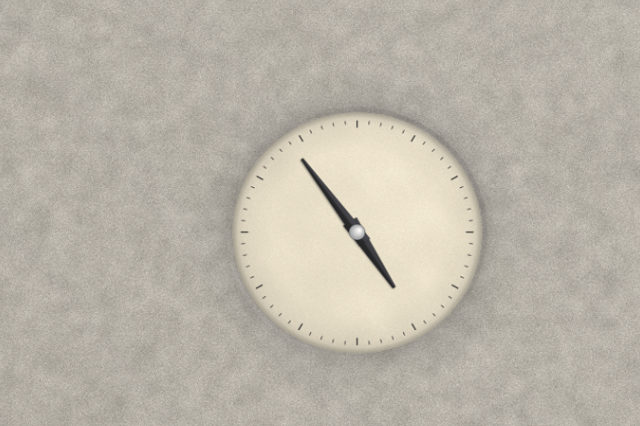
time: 4:54
